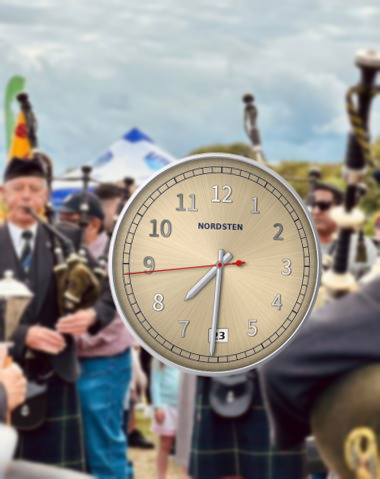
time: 7:30:44
